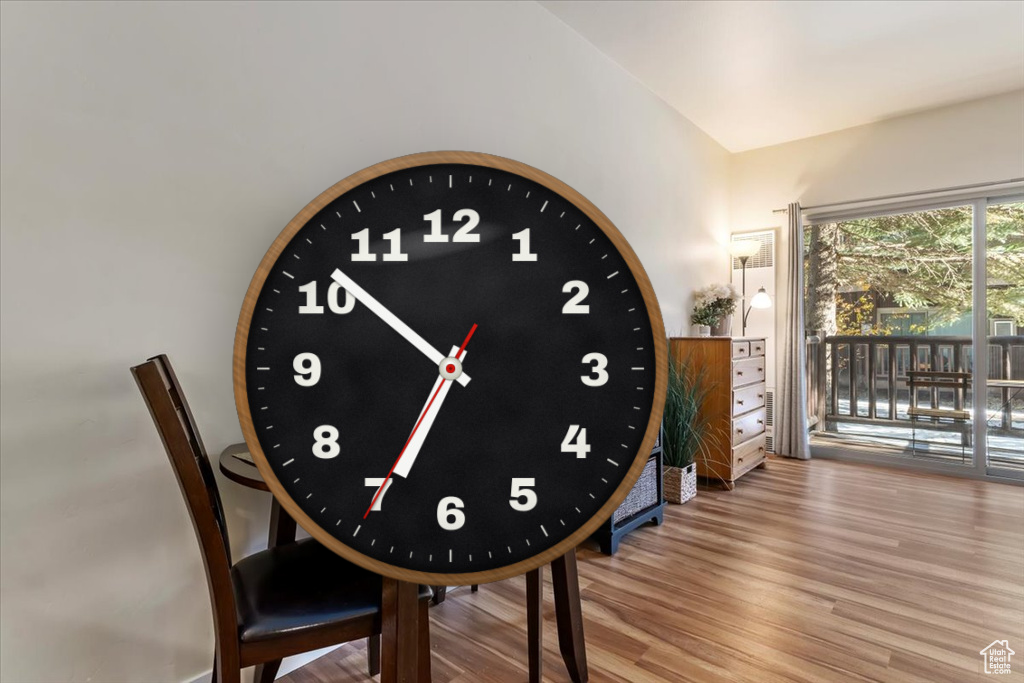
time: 6:51:35
